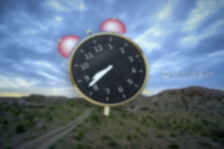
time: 8:42
